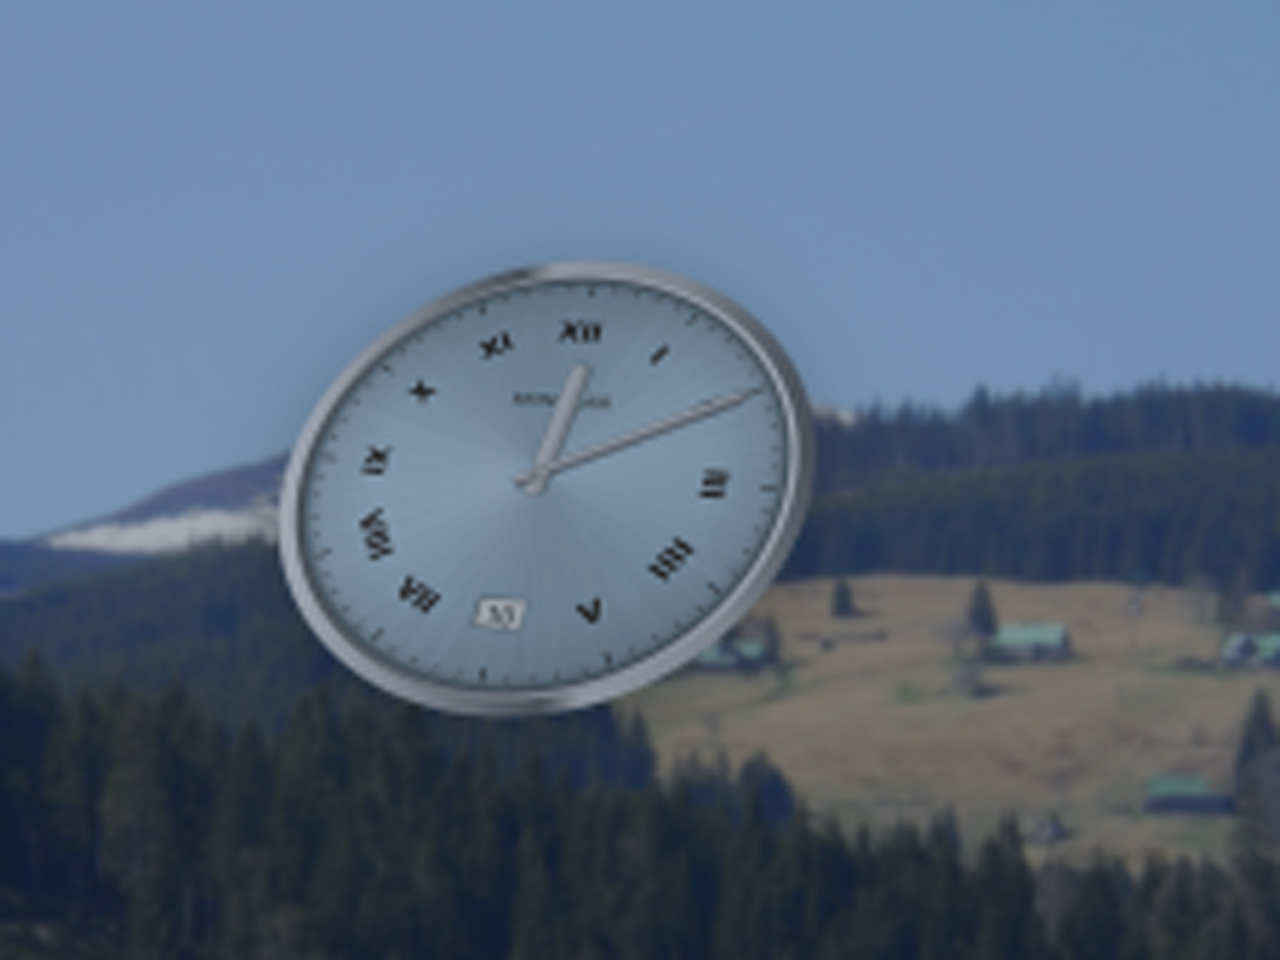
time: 12:10
